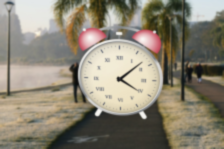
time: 4:08
